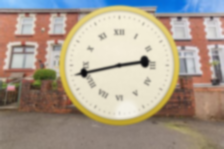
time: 2:43
